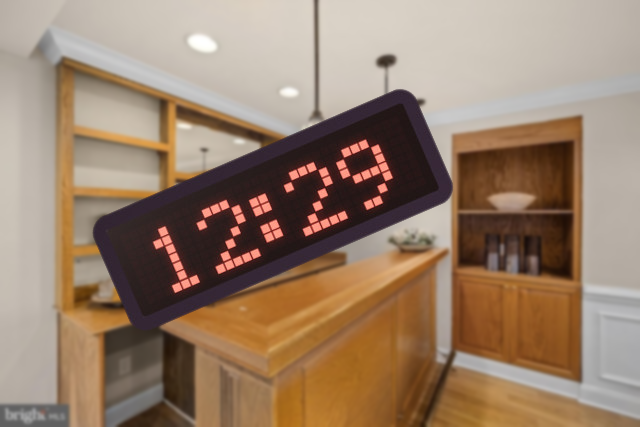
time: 12:29
